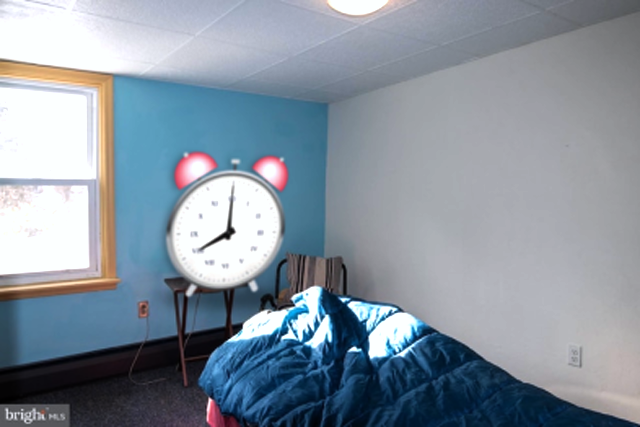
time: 8:00
